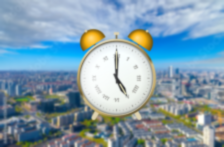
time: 5:00
